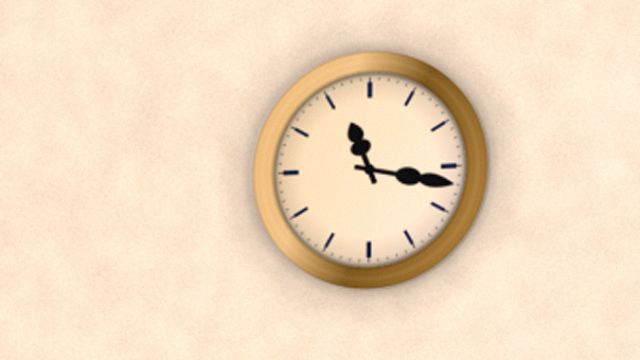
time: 11:17
